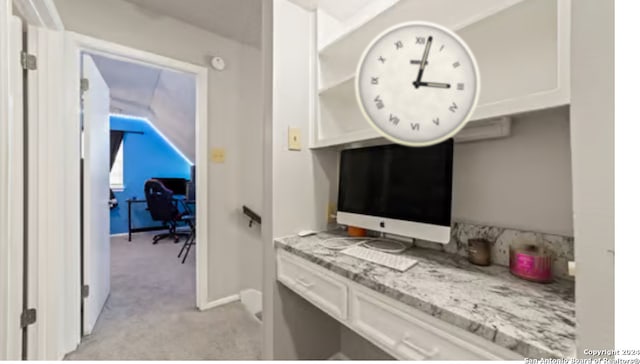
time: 3:02
